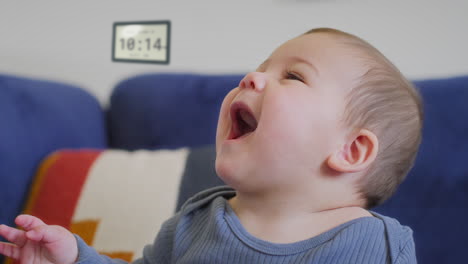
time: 10:14
